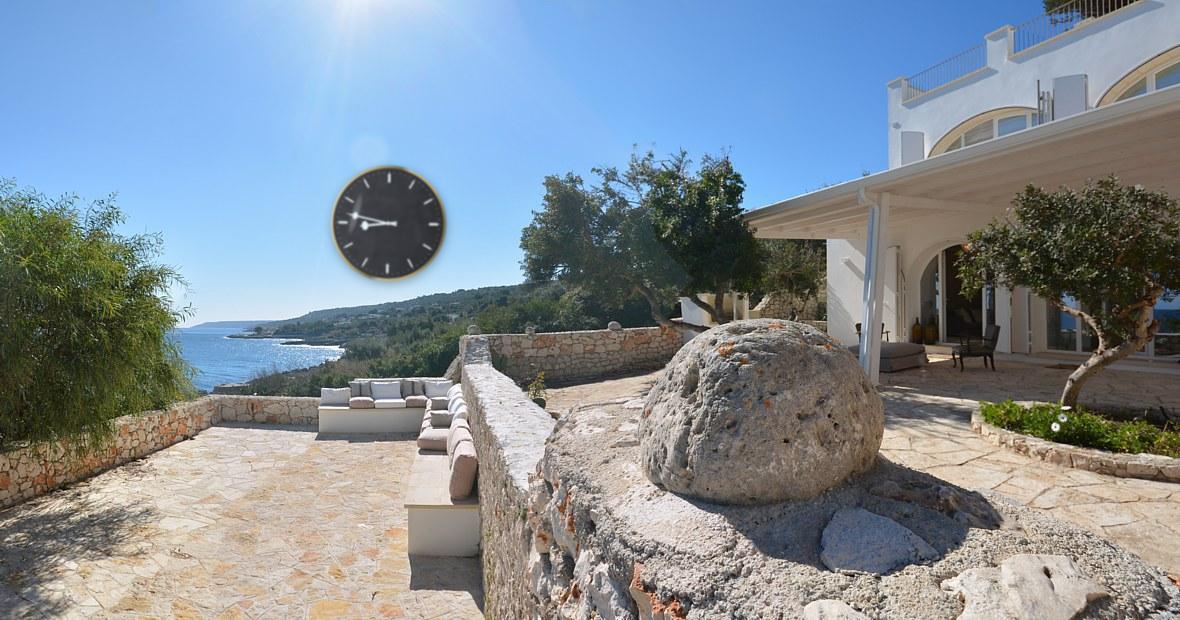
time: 8:47
